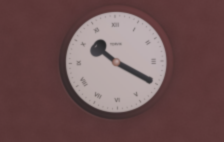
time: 10:20
